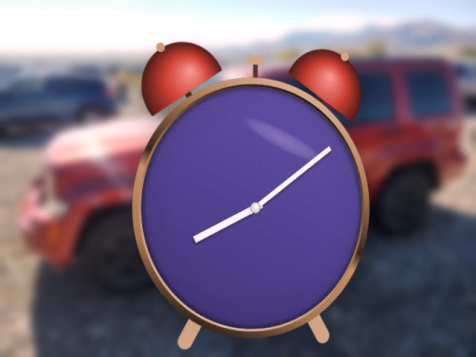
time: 8:09
